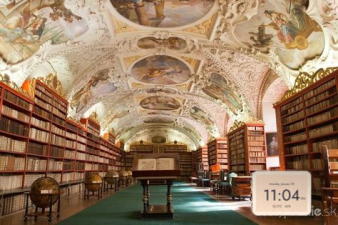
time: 11:04
